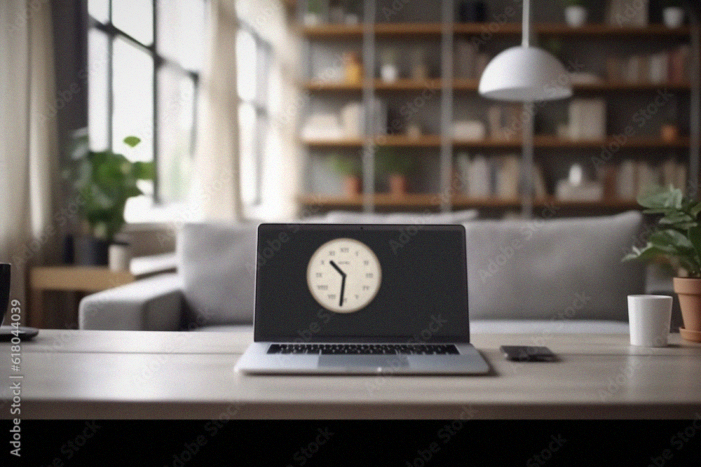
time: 10:31
